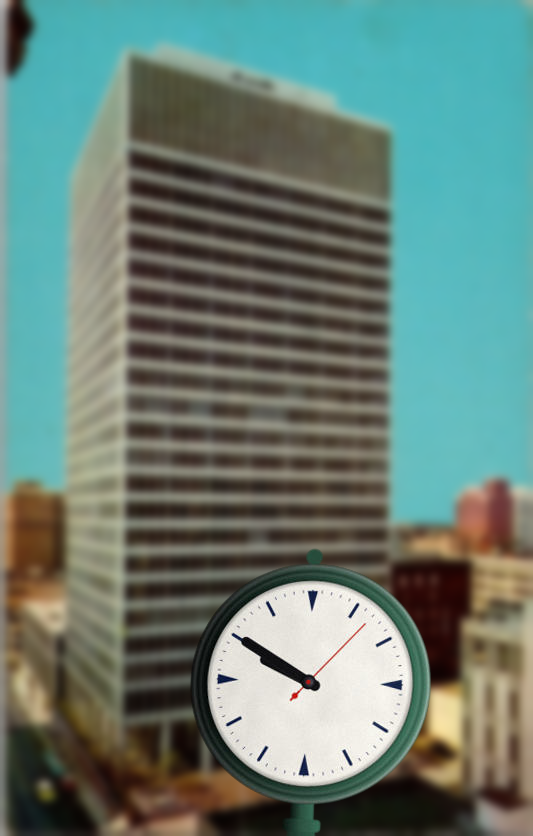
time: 9:50:07
